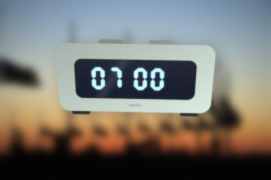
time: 7:00
